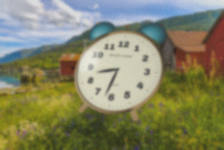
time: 8:32
